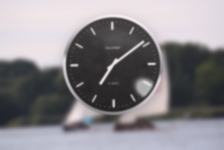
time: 7:09
